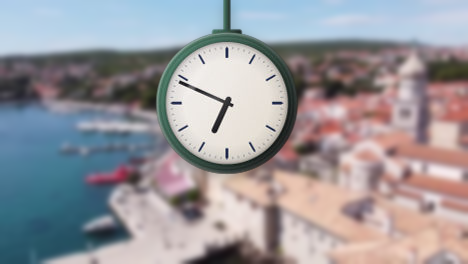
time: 6:49
